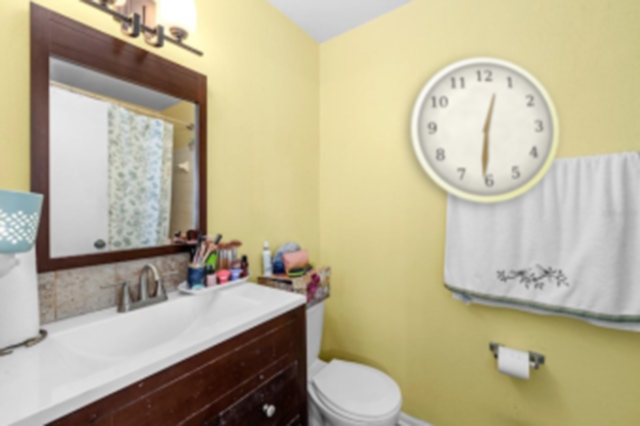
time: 12:31
